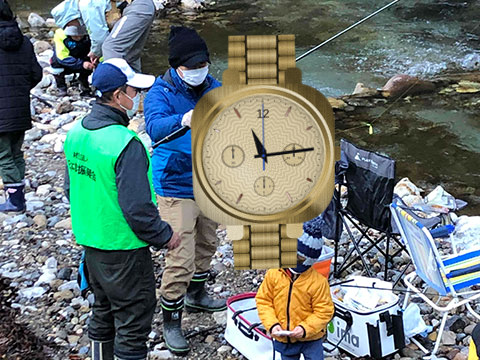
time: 11:14
